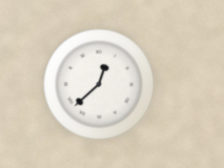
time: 12:38
